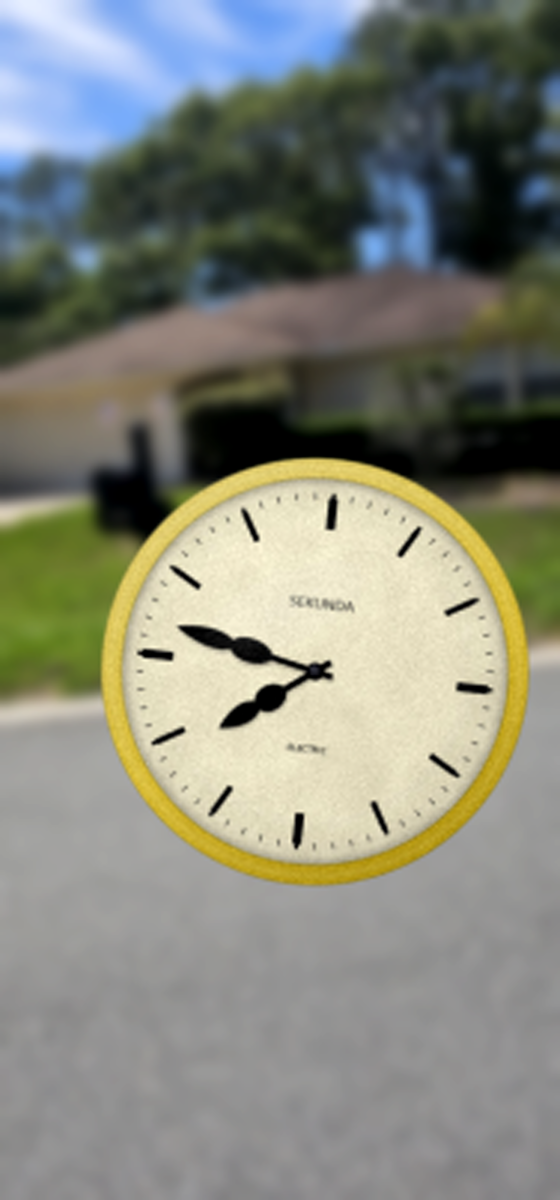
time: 7:47
